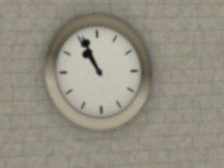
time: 10:56
